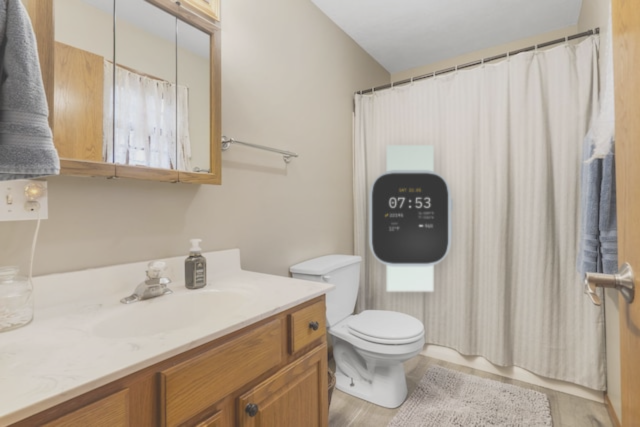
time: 7:53
